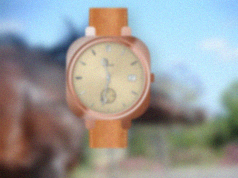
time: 11:32
